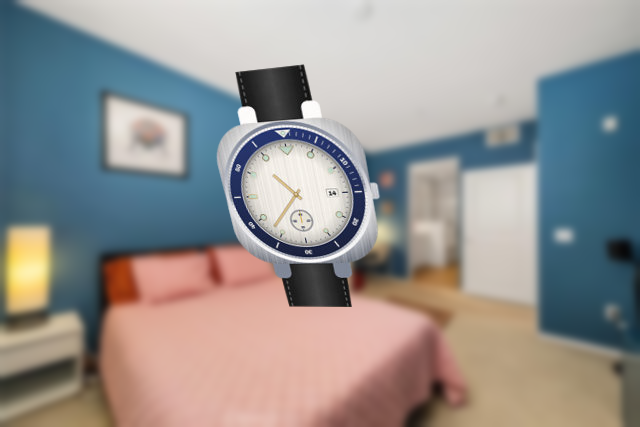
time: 10:37
